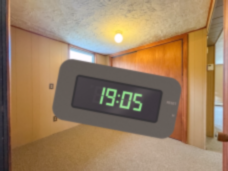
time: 19:05
